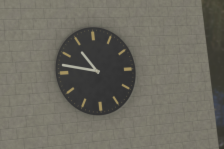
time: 10:47
